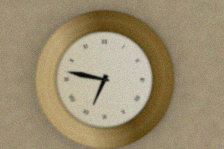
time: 6:47
